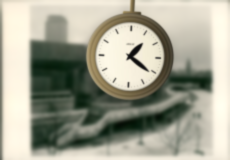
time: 1:21
